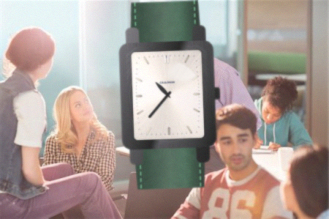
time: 10:37
